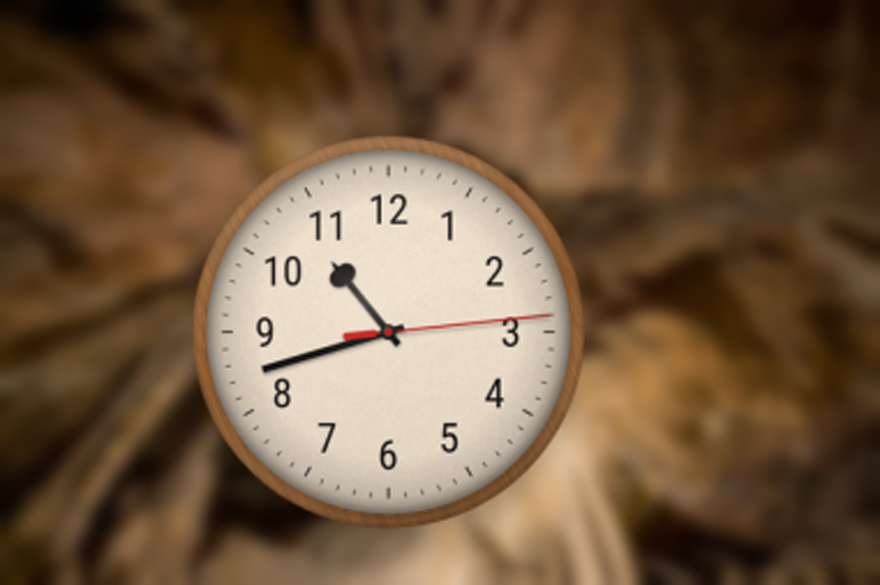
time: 10:42:14
